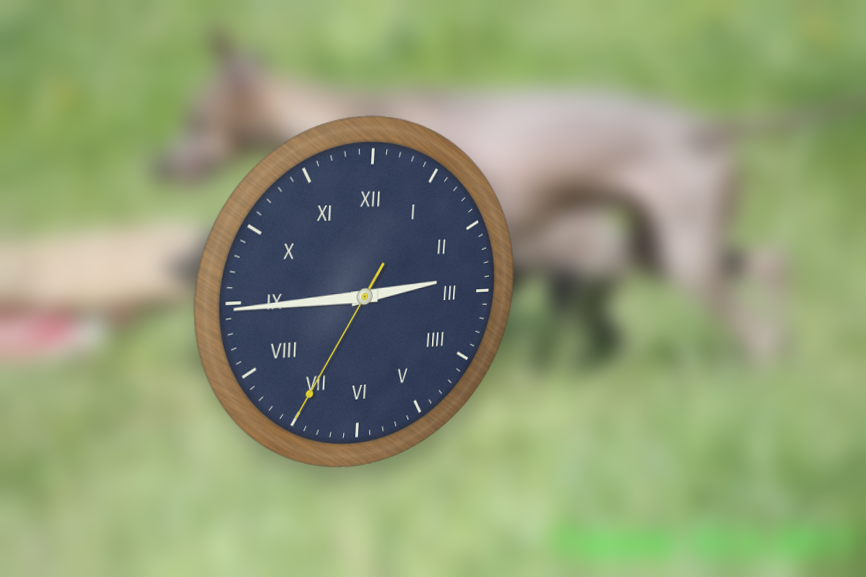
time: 2:44:35
